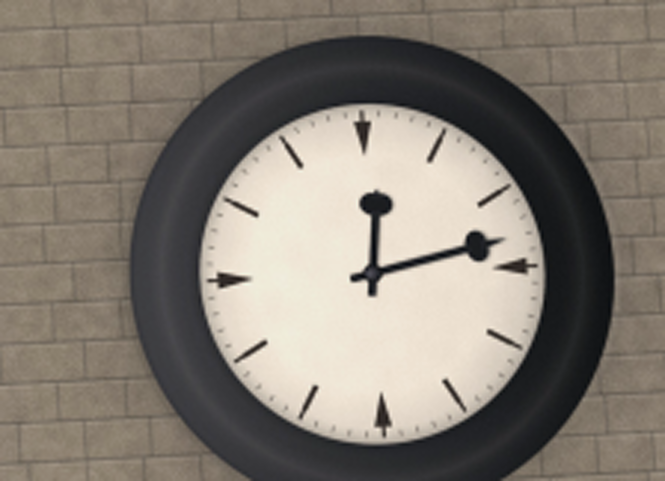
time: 12:13
